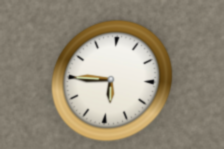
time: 5:45
